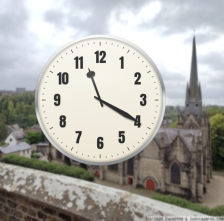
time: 11:20
